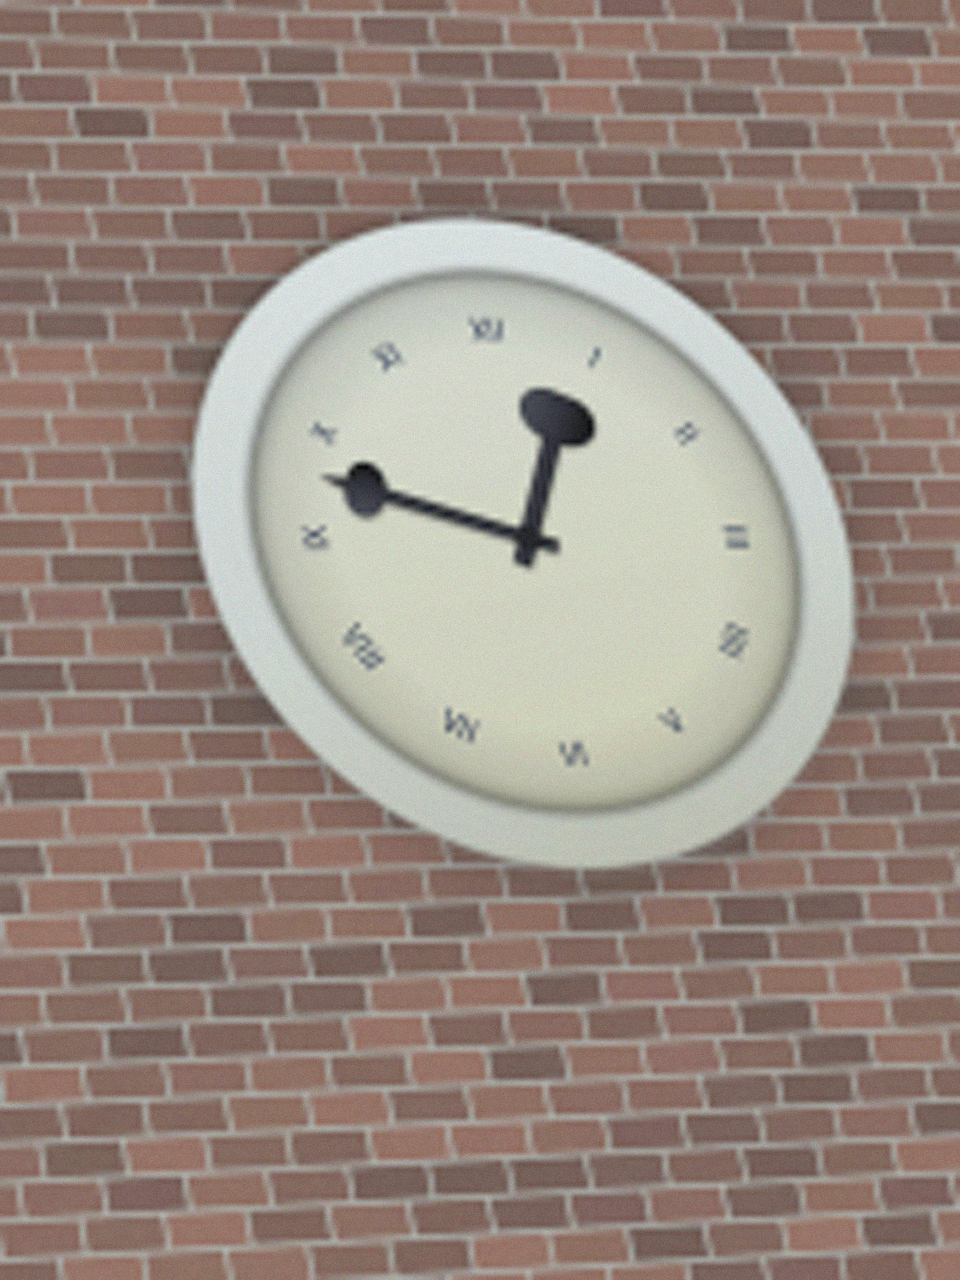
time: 12:48
